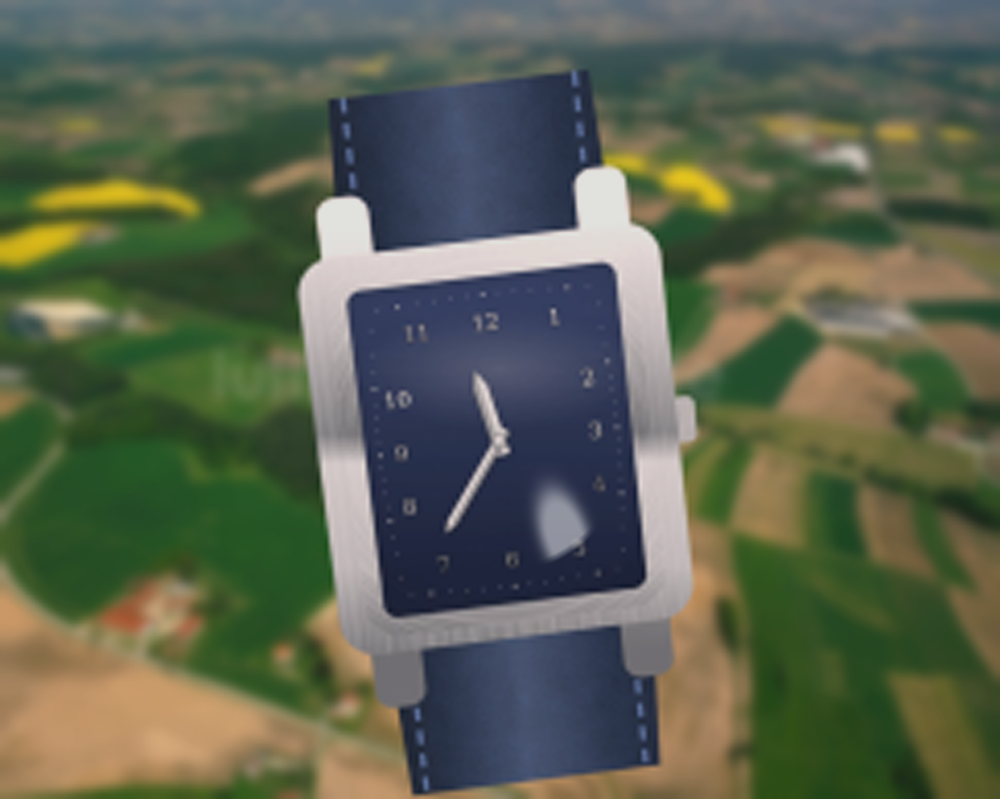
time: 11:36
